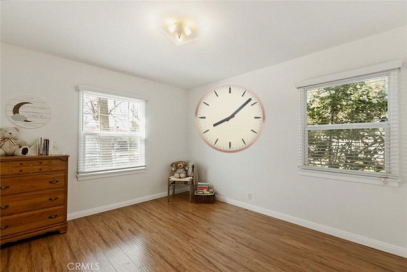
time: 8:08
